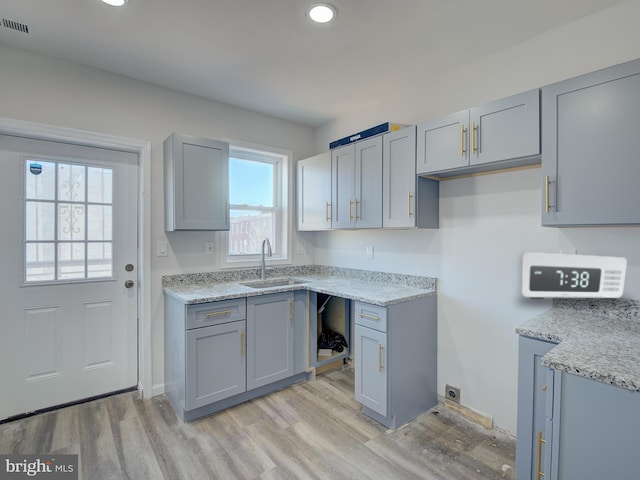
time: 7:38
